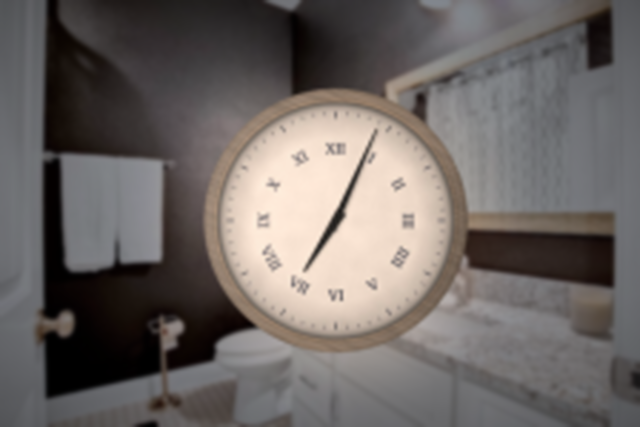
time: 7:04
